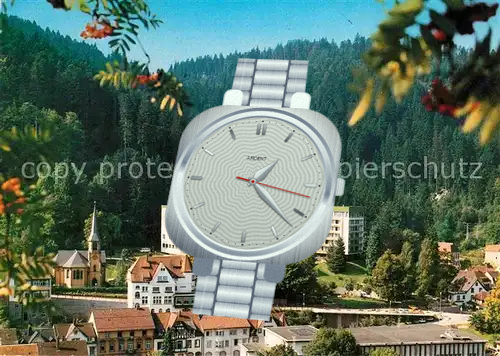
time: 1:22:17
